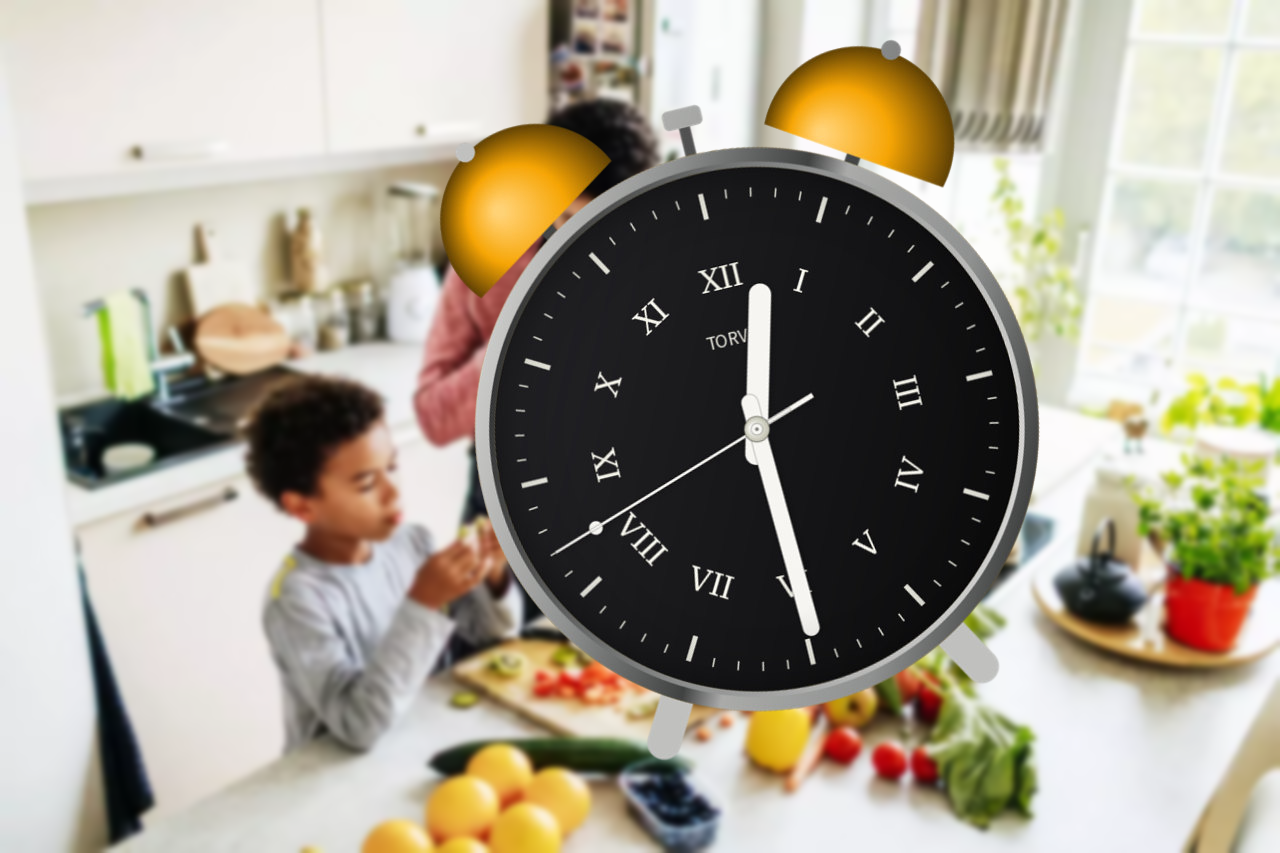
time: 12:29:42
